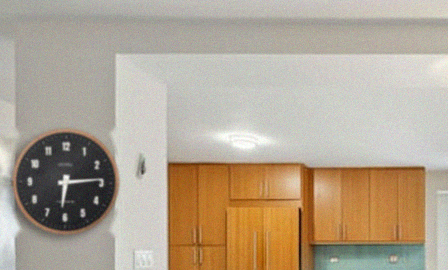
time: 6:14
